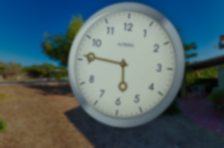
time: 5:46
